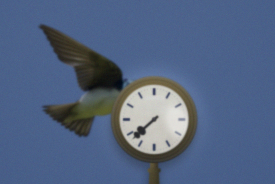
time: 7:38
